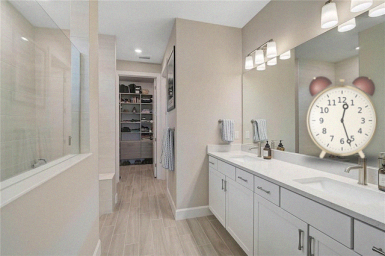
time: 12:27
